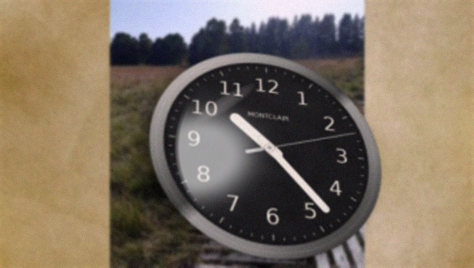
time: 10:23:12
